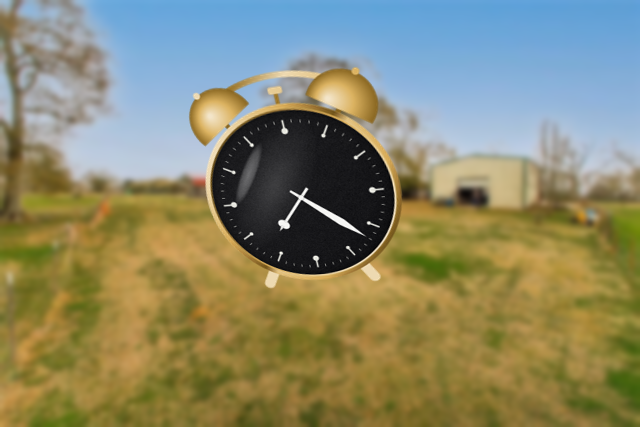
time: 7:22
